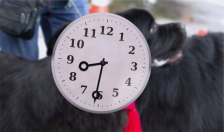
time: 8:31
